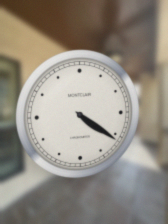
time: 4:21
